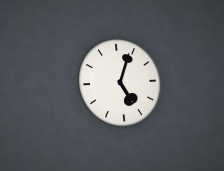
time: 5:04
